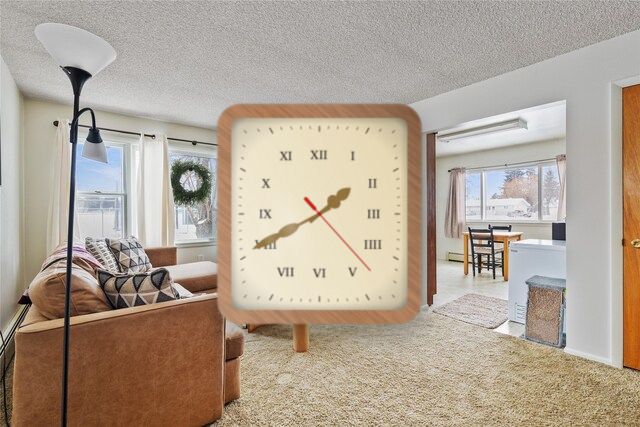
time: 1:40:23
